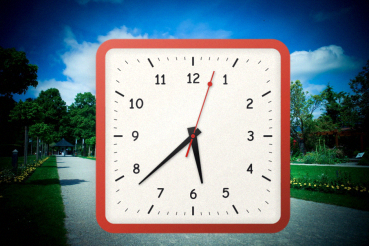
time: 5:38:03
